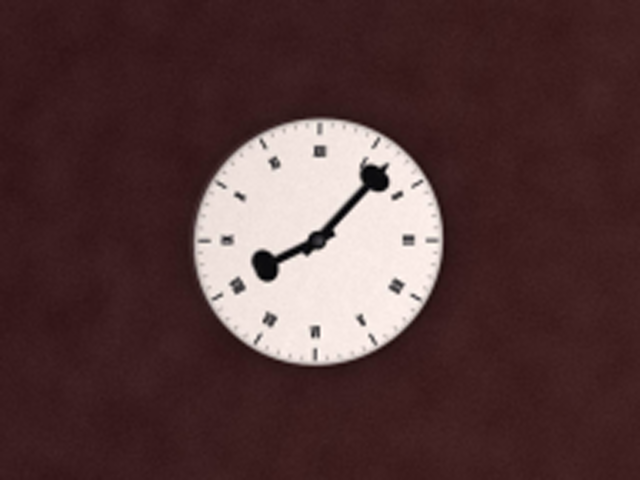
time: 8:07
